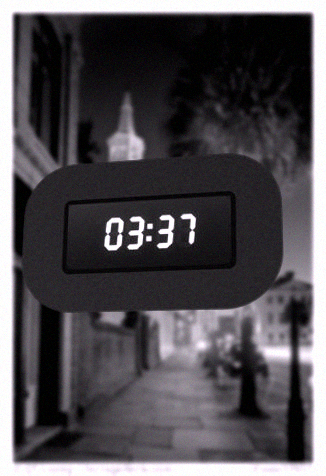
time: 3:37
